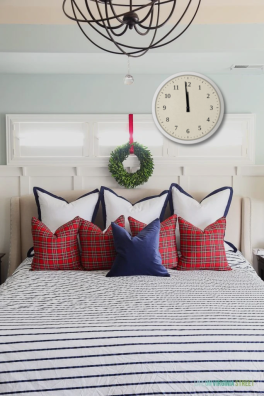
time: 11:59
